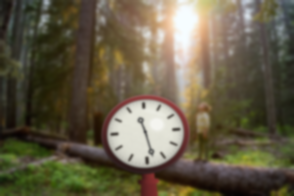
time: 11:28
